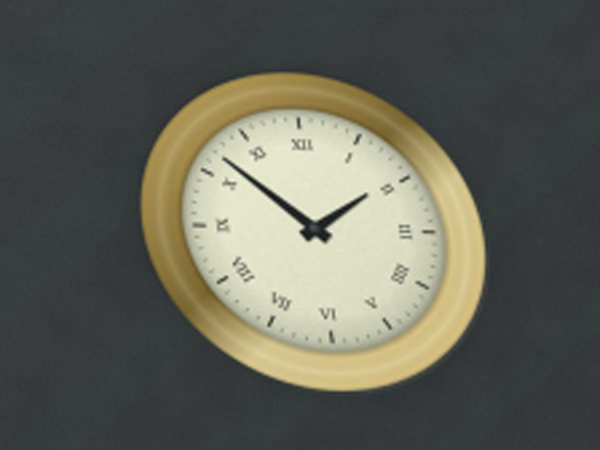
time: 1:52
